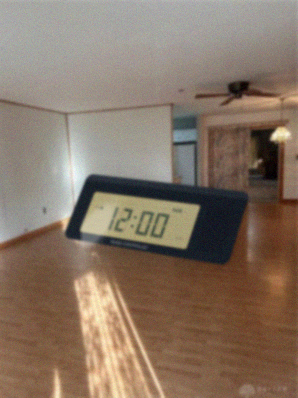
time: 12:00
